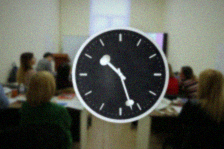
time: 10:27
